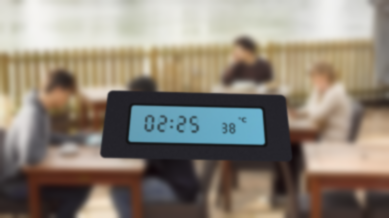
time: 2:25
